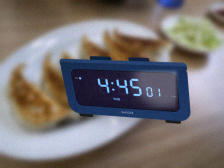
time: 4:45:01
